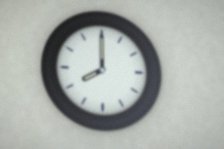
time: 8:00
